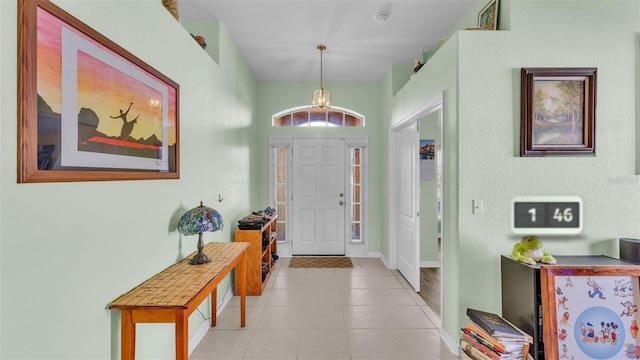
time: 1:46
